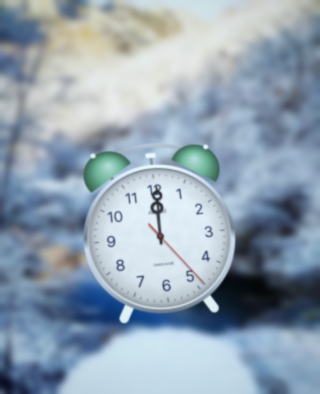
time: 12:00:24
